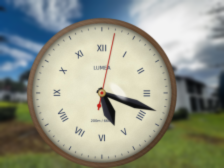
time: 5:18:02
